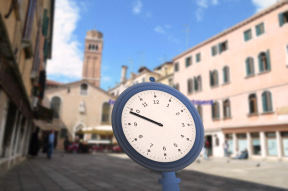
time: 9:49
